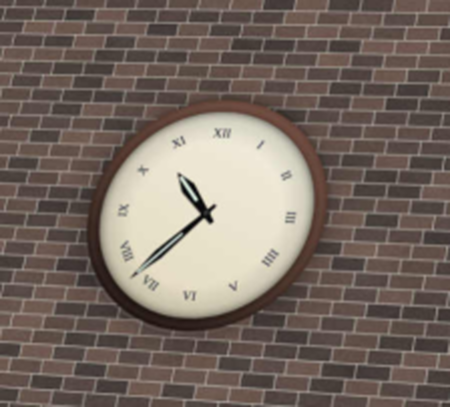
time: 10:37
